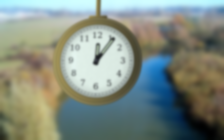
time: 12:06
